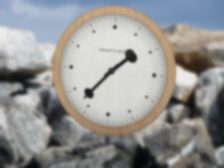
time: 1:37
